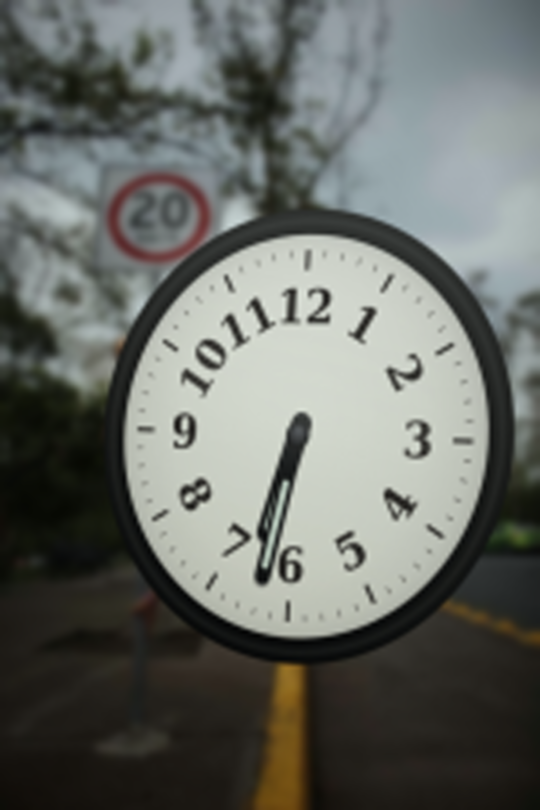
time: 6:32
